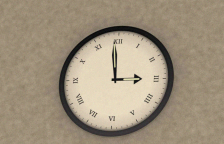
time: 2:59
